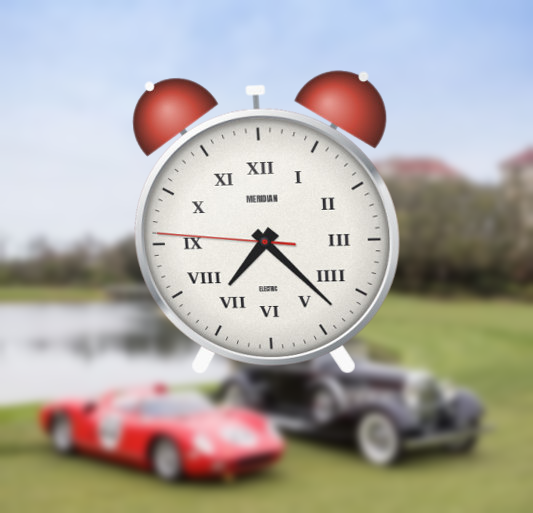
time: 7:22:46
